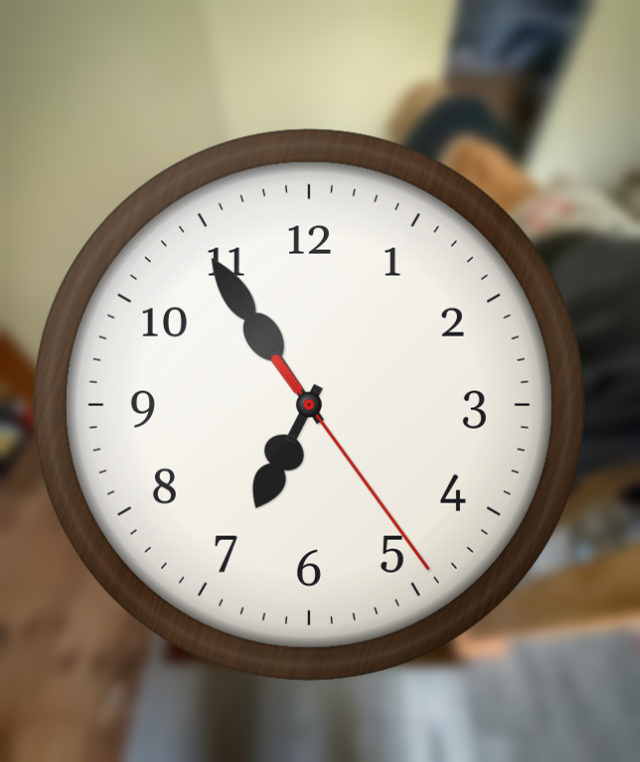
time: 6:54:24
